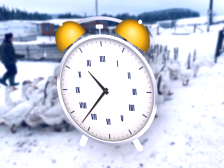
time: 10:37
